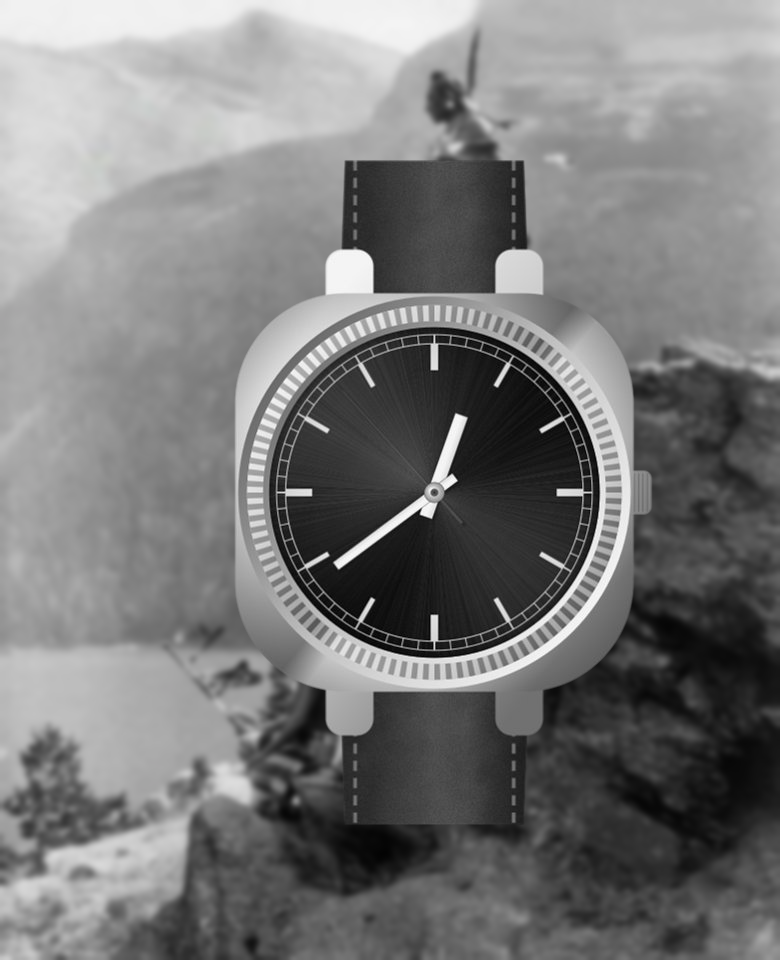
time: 12:38:53
